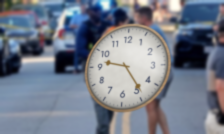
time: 9:24
